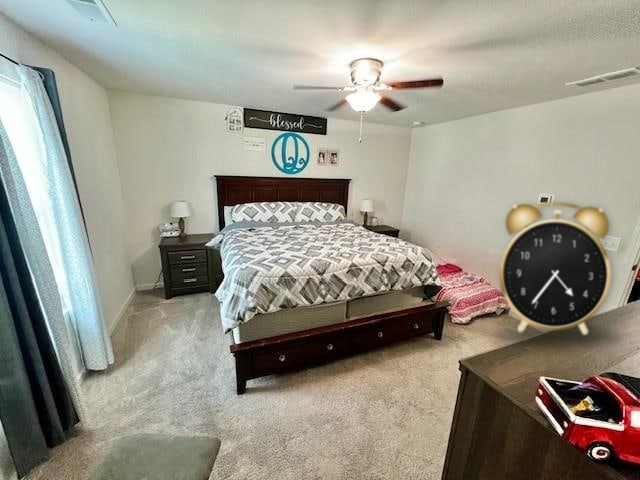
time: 4:36
